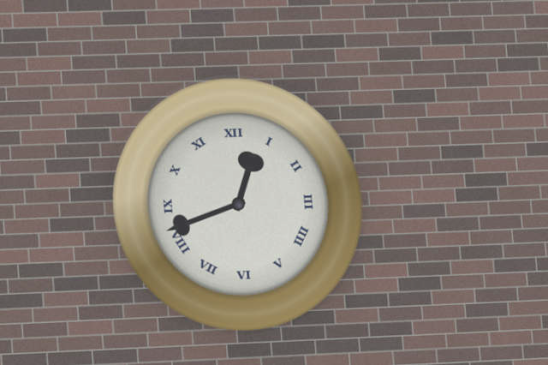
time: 12:42
